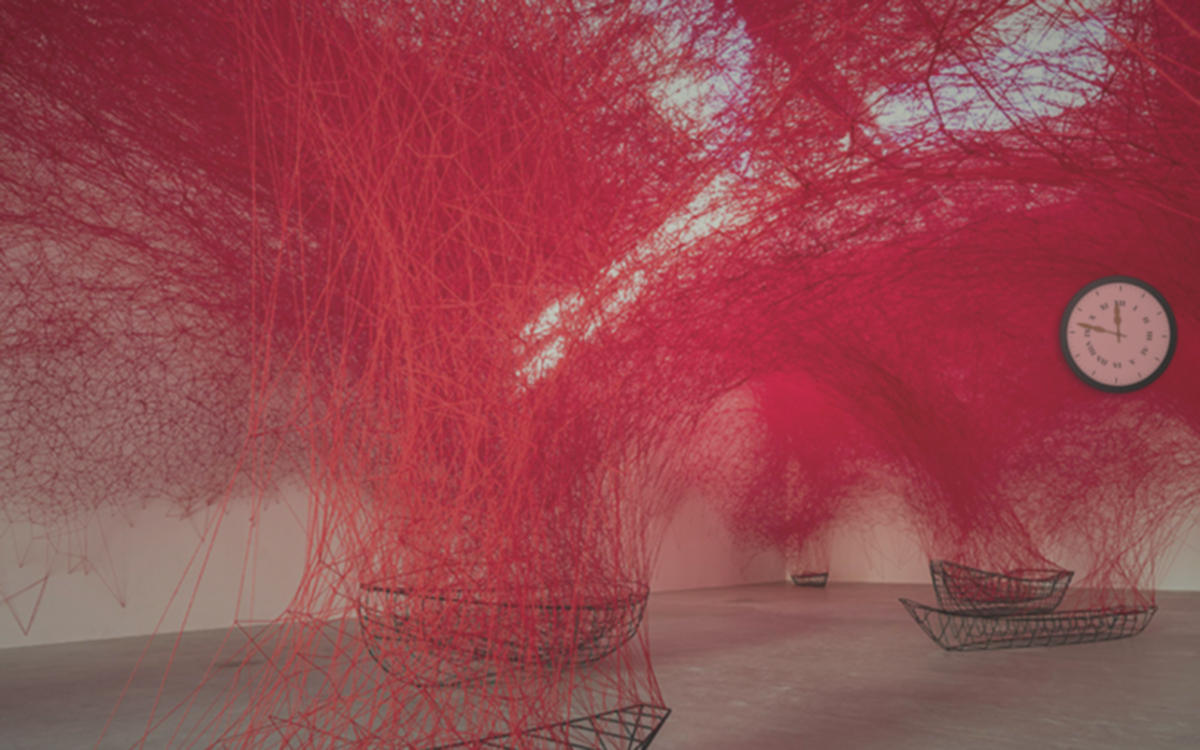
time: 11:47
